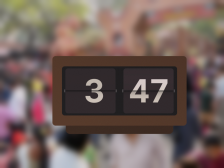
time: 3:47
